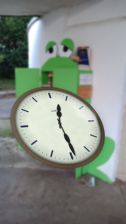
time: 12:29
